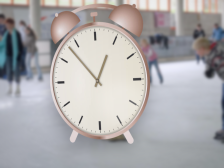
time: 12:53
